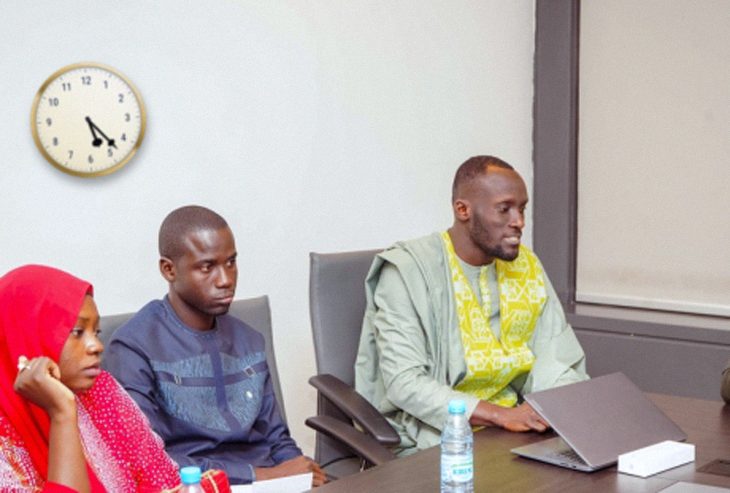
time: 5:23
